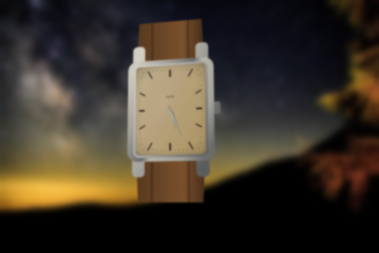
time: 5:26
